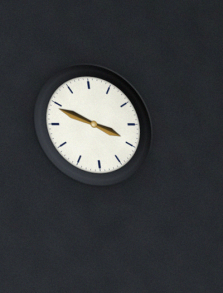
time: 3:49
